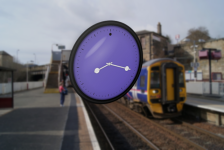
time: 8:18
